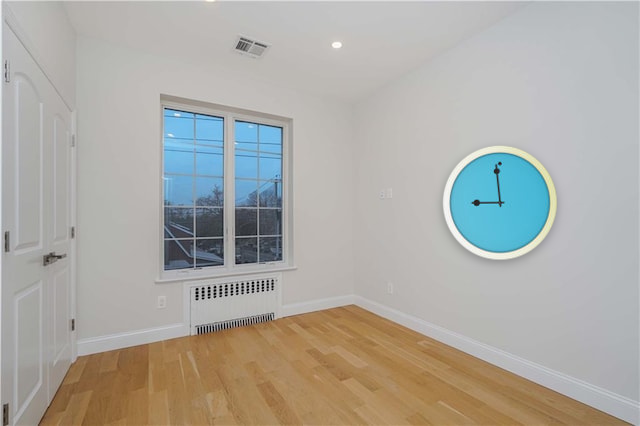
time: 8:59
